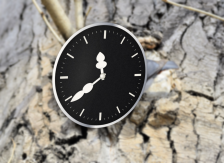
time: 11:39
